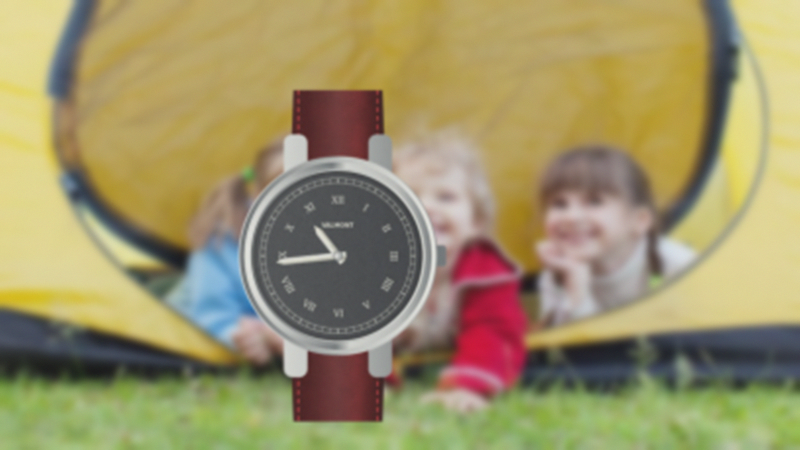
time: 10:44
